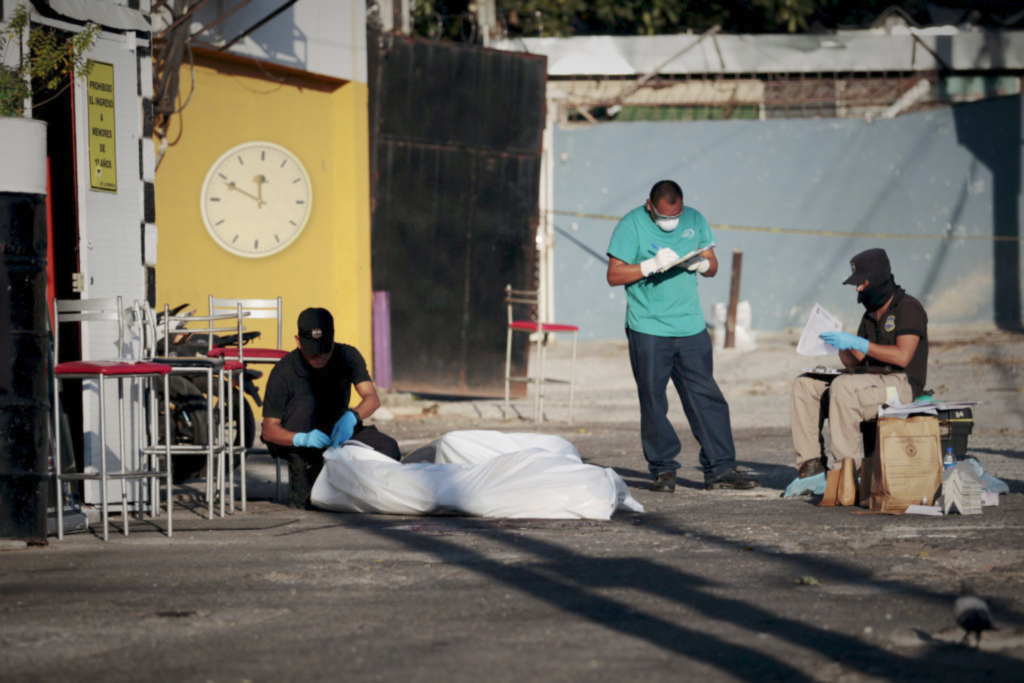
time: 11:49
